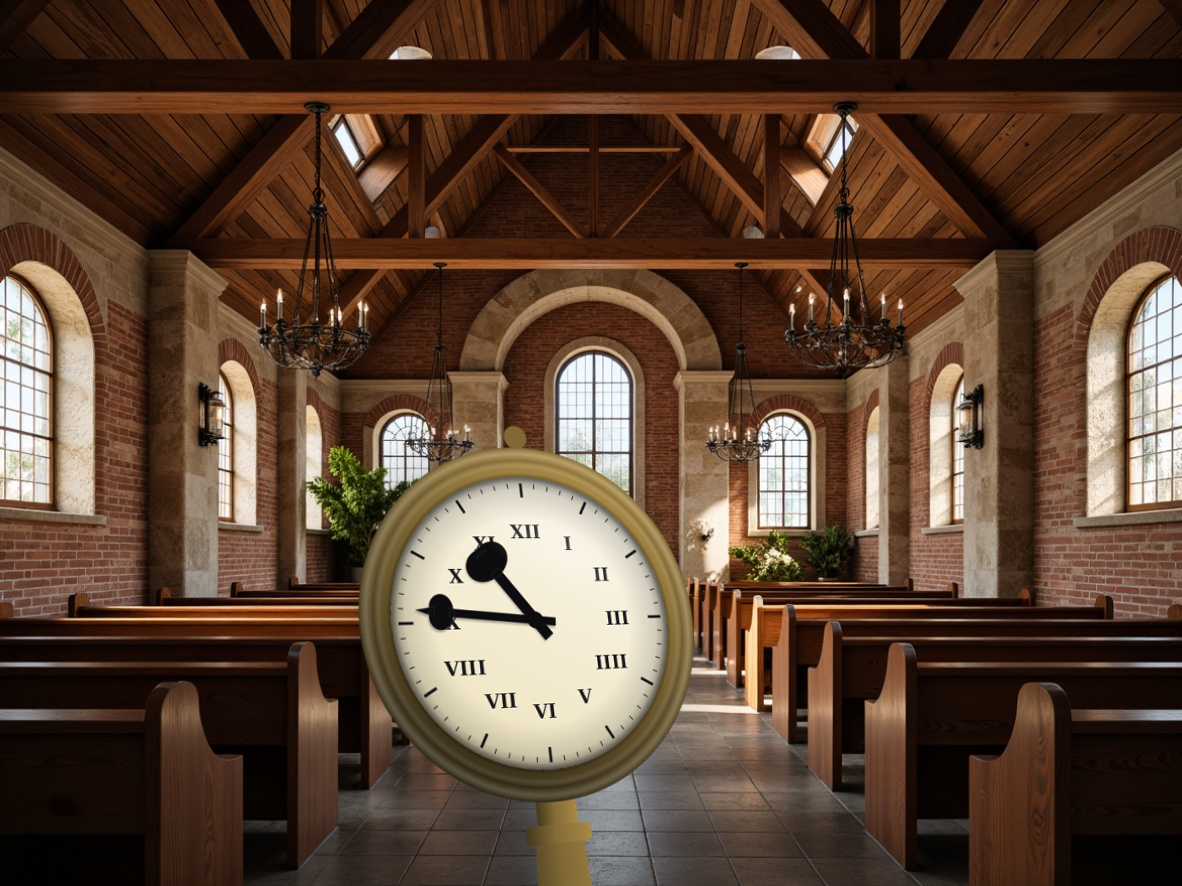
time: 10:46
